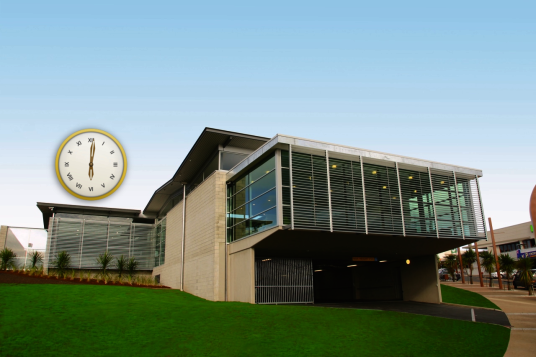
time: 6:01
